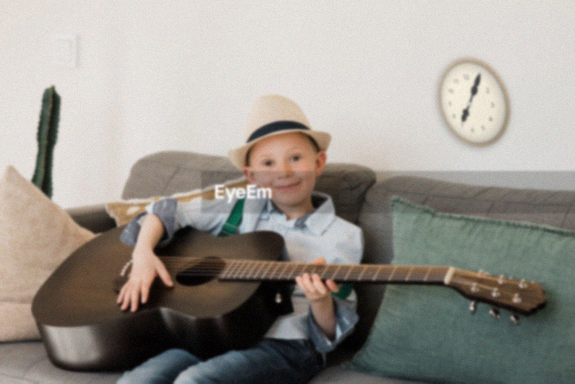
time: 7:05
